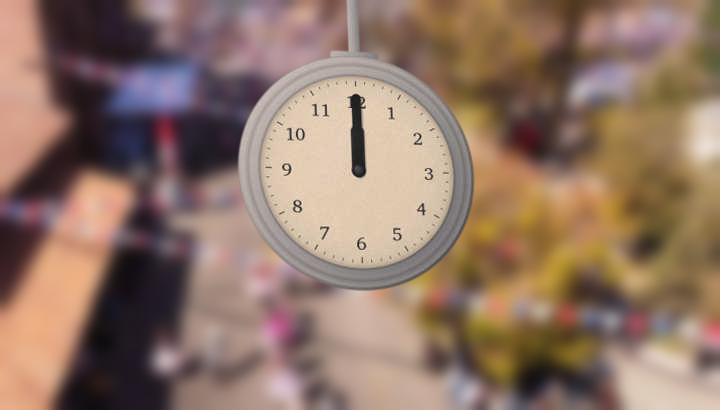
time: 12:00
